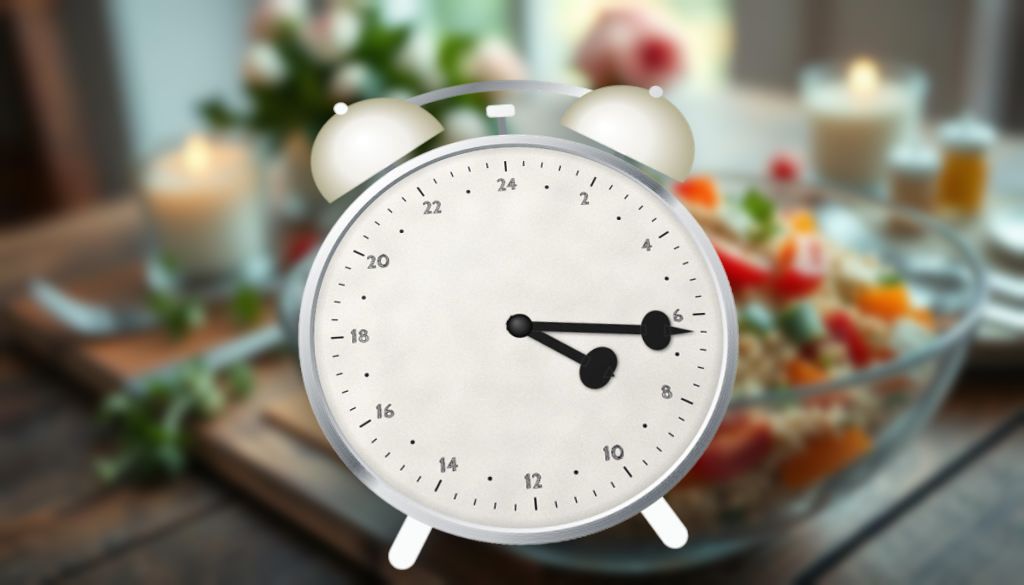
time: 8:16
